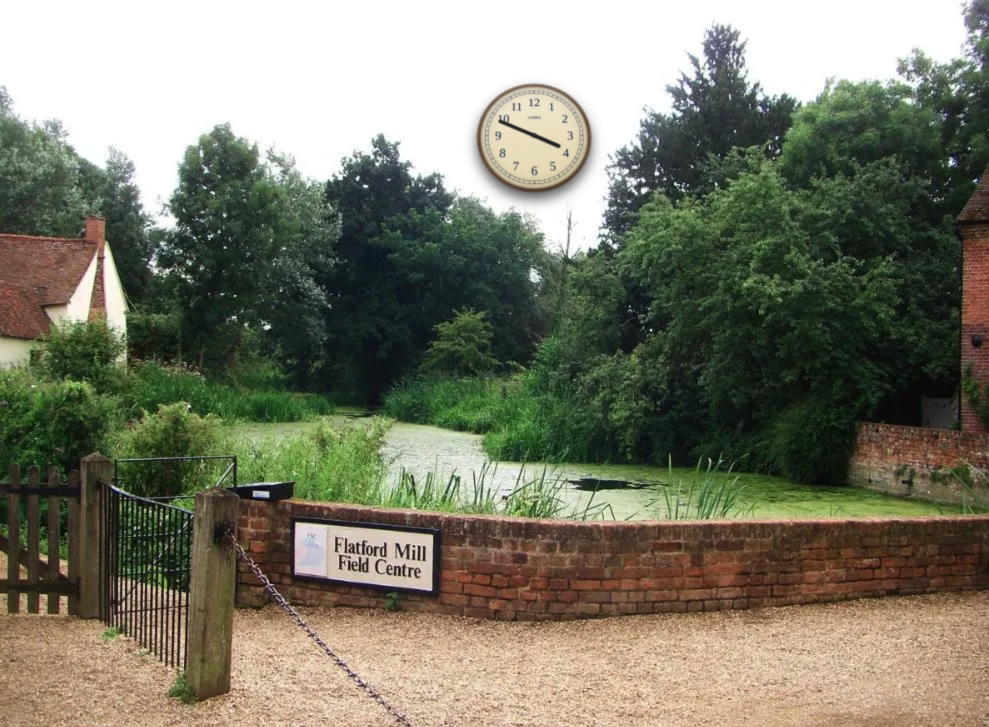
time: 3:49
